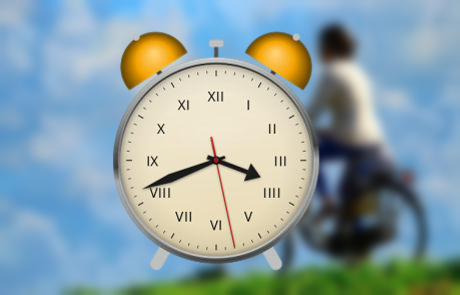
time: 3:41:28
